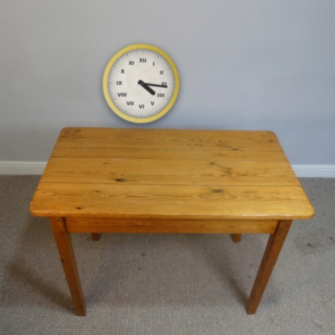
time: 4:16
